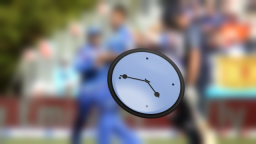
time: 4:46
